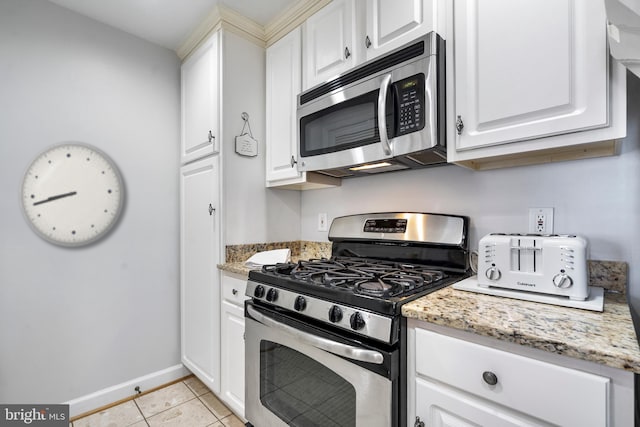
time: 8:43
